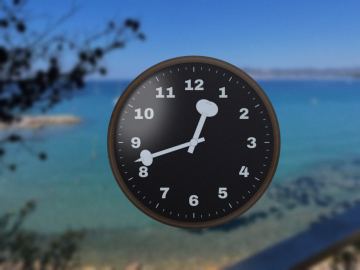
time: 12:42
